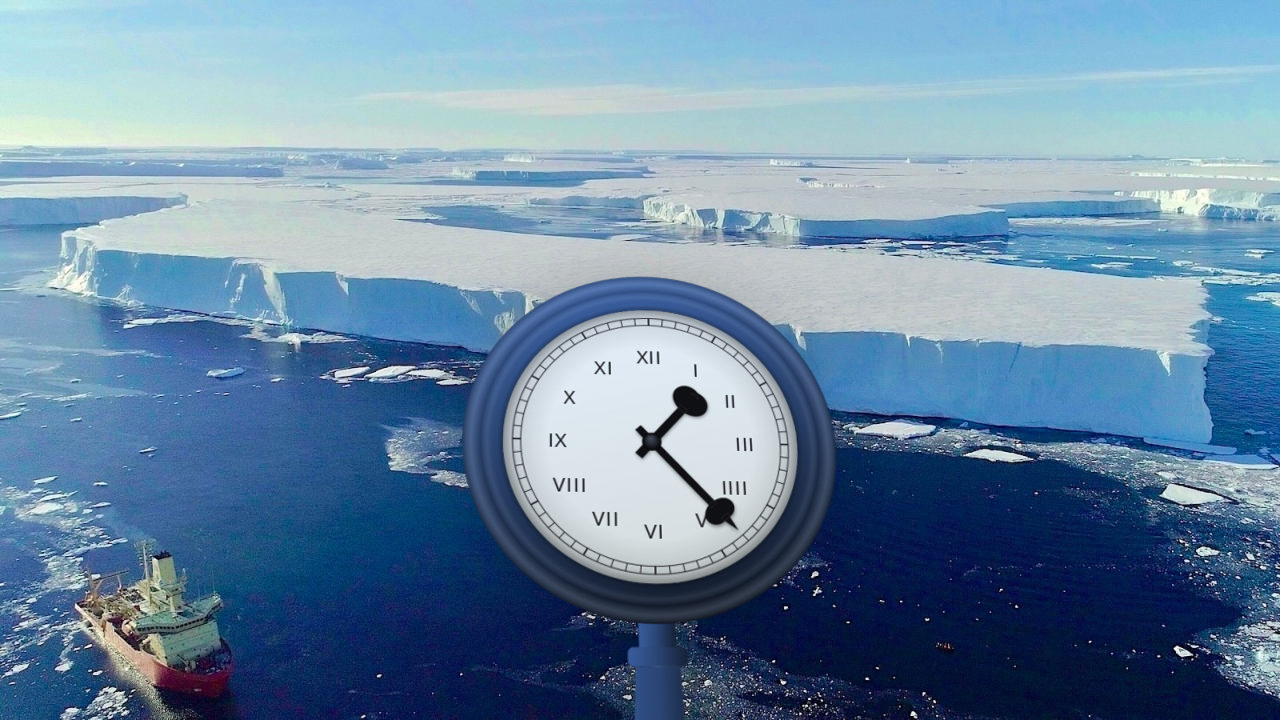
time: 1:23
